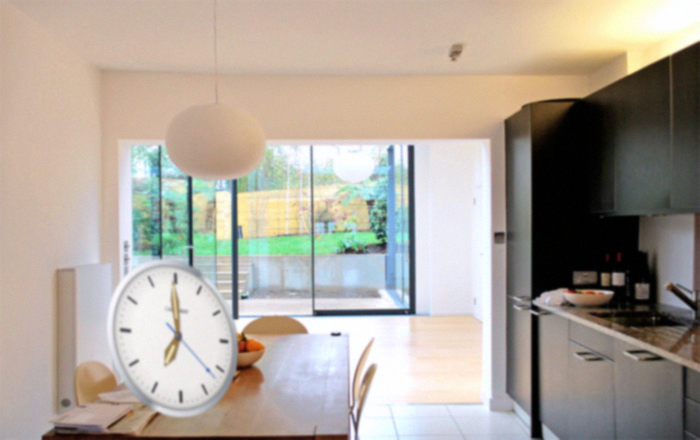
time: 6:59:22
